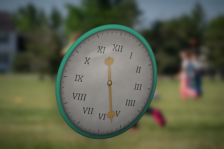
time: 11:27
